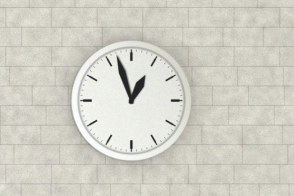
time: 12:57
